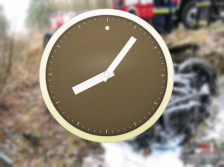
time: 8:06
